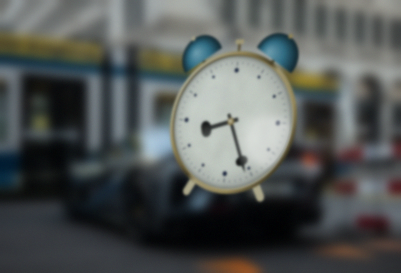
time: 8:26
